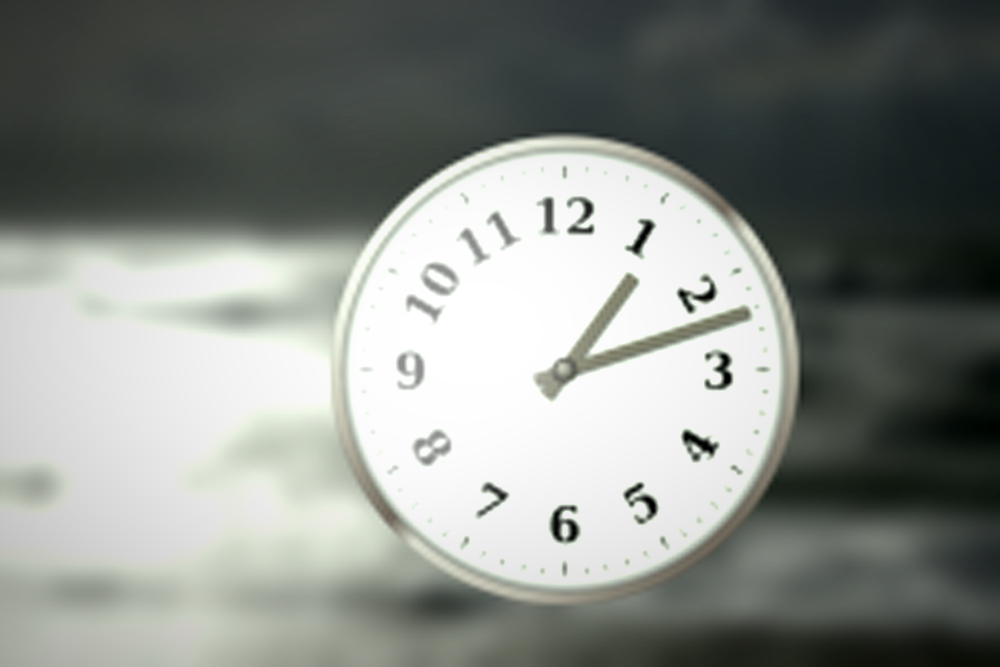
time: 1:12
